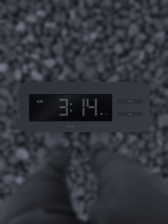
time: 3:14
